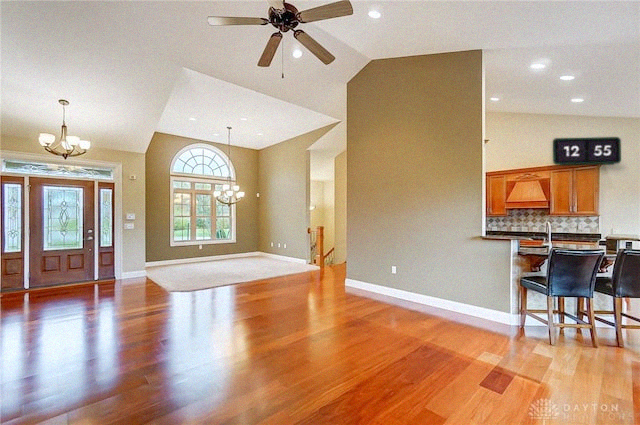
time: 12:55
